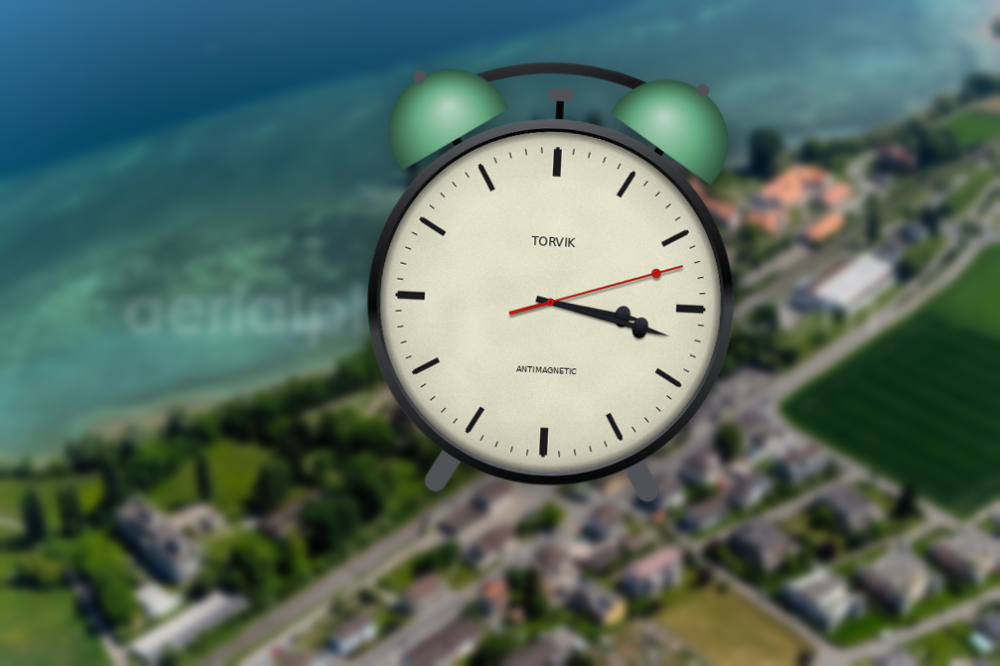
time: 3:17:12
